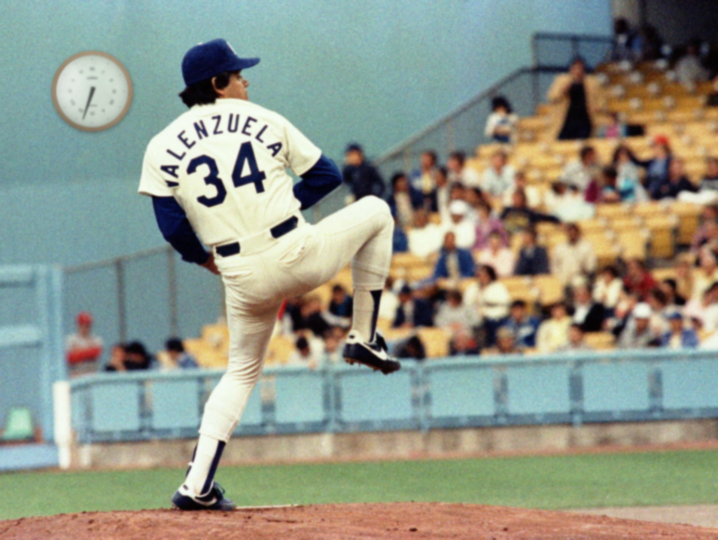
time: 6:33
